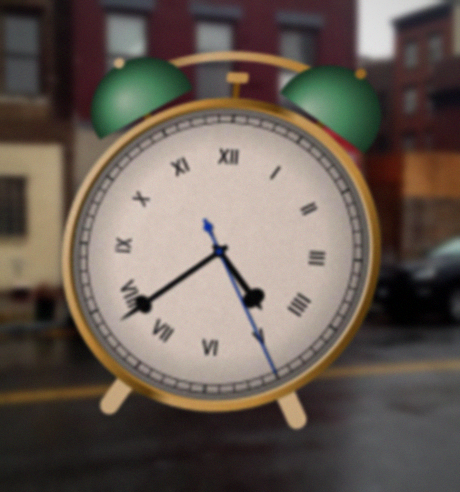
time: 4:38:25
